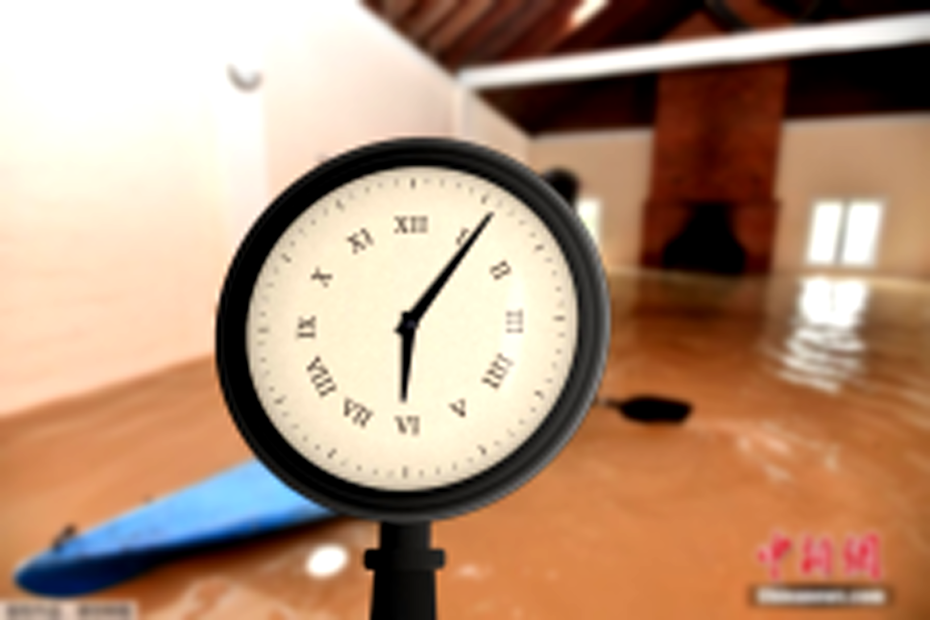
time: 6:06
